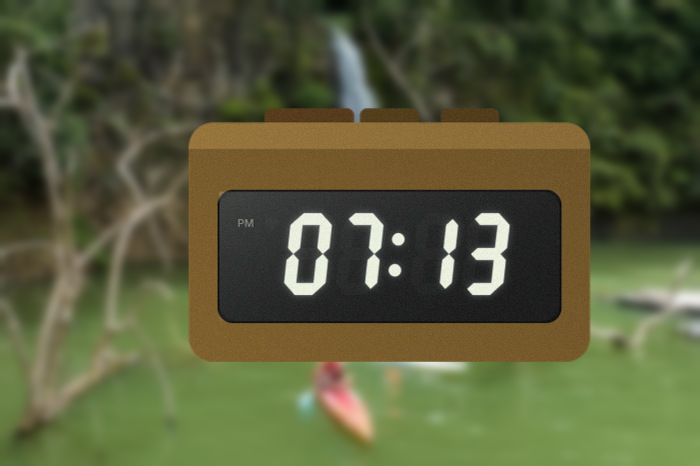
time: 7:13
